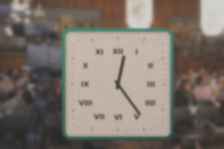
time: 12:24
